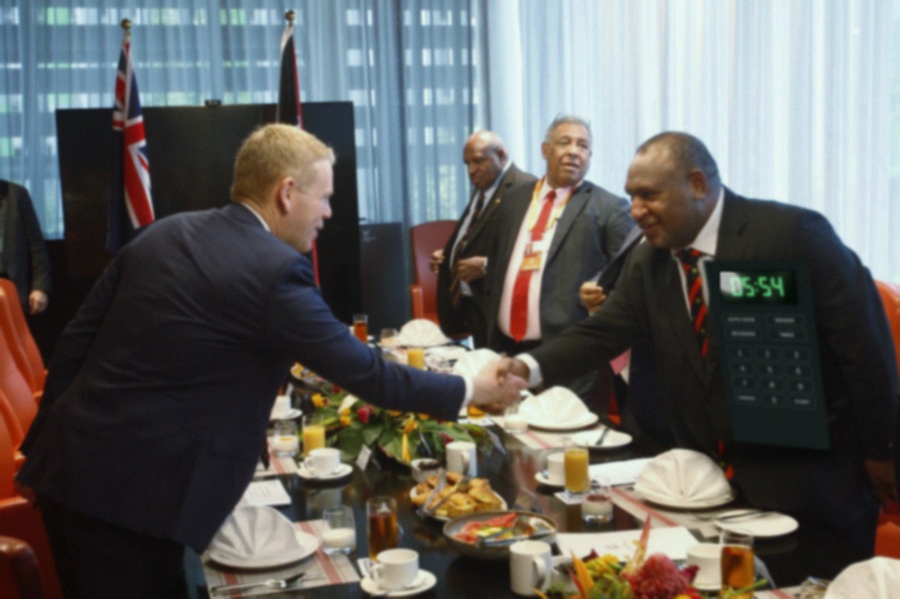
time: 5:54
